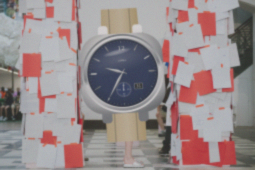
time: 9:35
